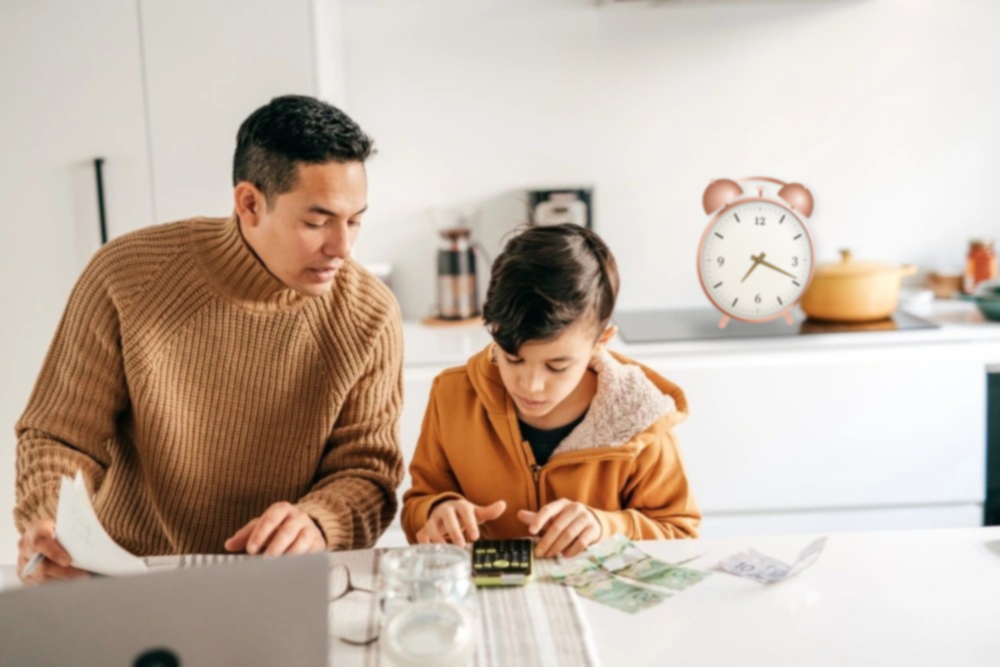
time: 7:19
